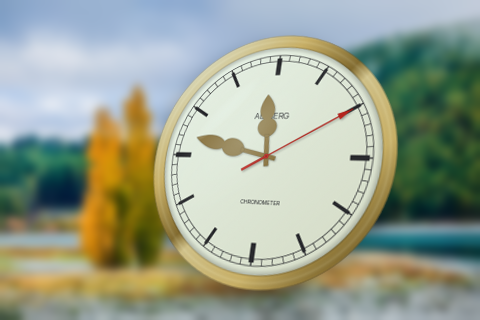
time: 11:47:10
